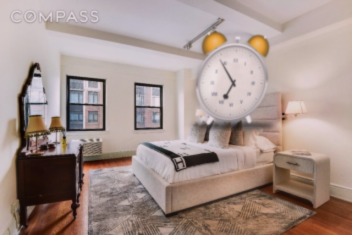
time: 6:54
